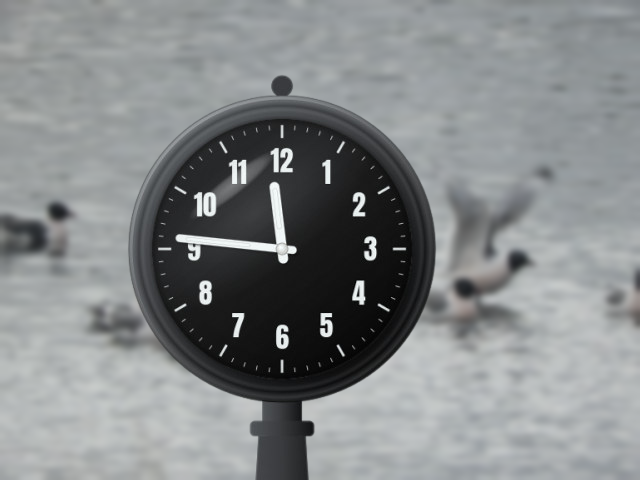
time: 11:46
